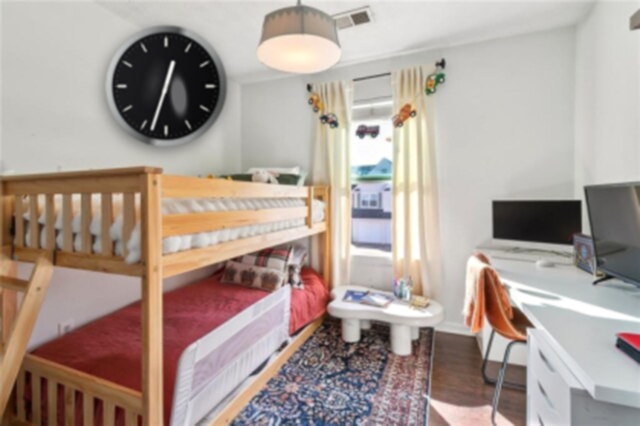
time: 12:33
